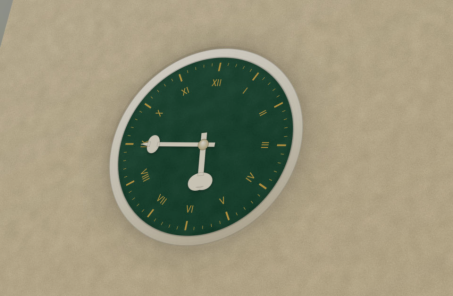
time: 5:45
